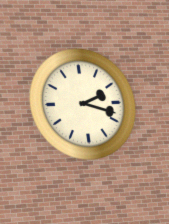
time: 2:18
